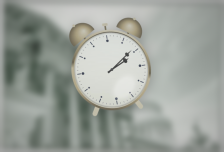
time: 2:09
